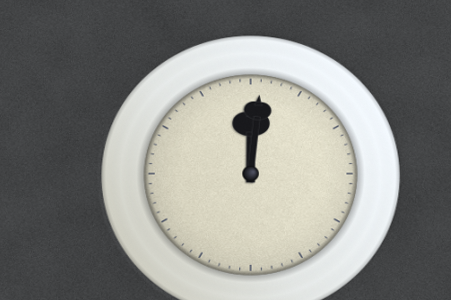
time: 12:01
